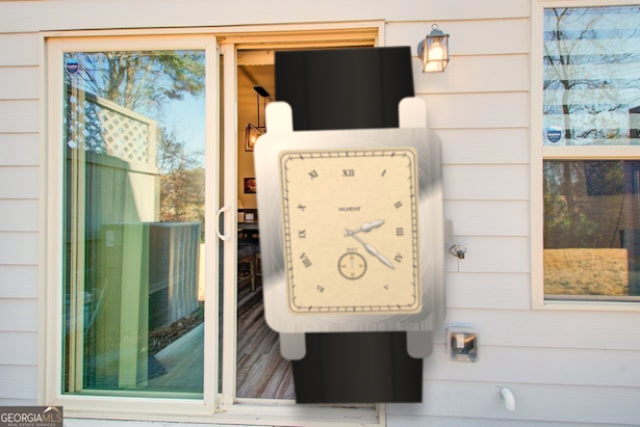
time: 2:22
